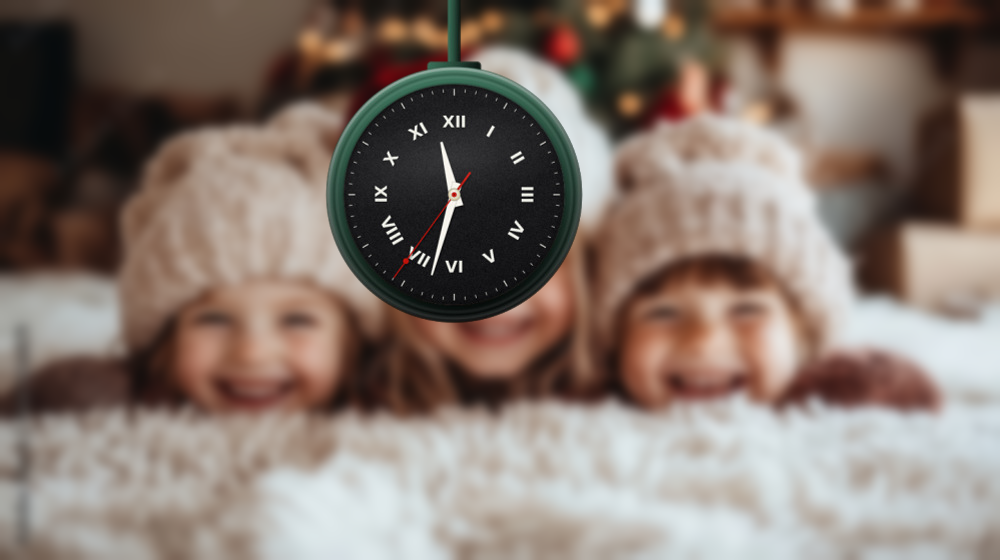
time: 11:32:36
